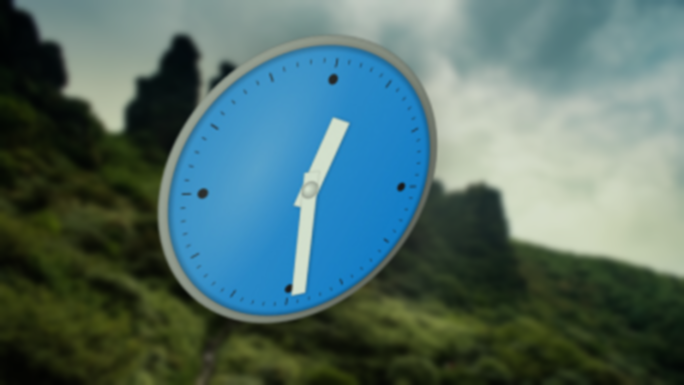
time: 12:29
